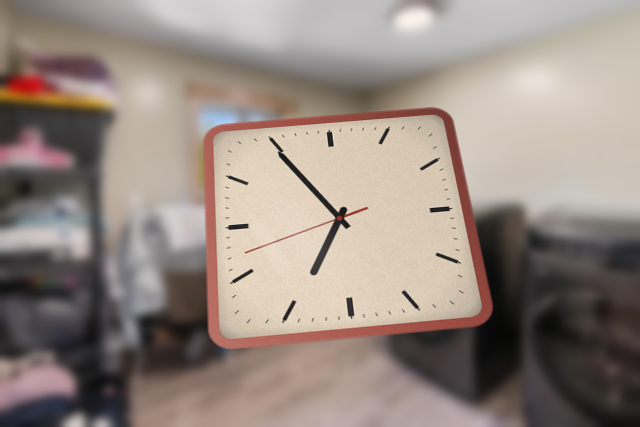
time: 6:54:42
